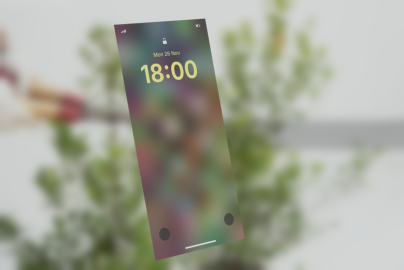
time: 18:00
